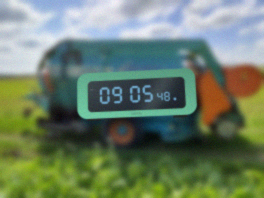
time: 9:05:48
